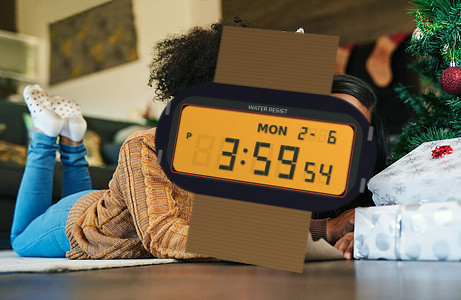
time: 3:59:54
